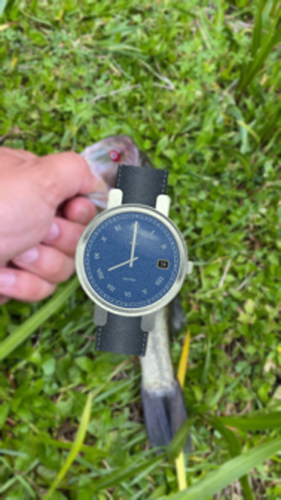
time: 8:00
